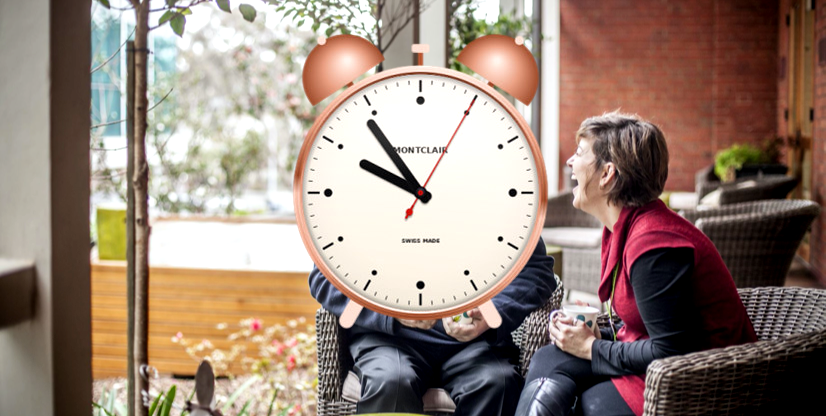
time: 9:54:05
